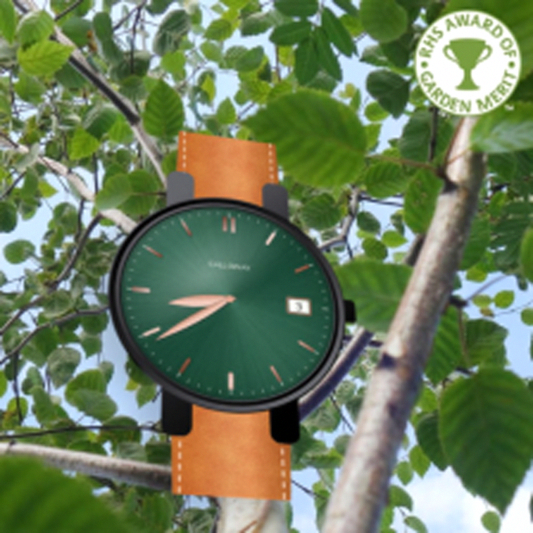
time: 8:39
